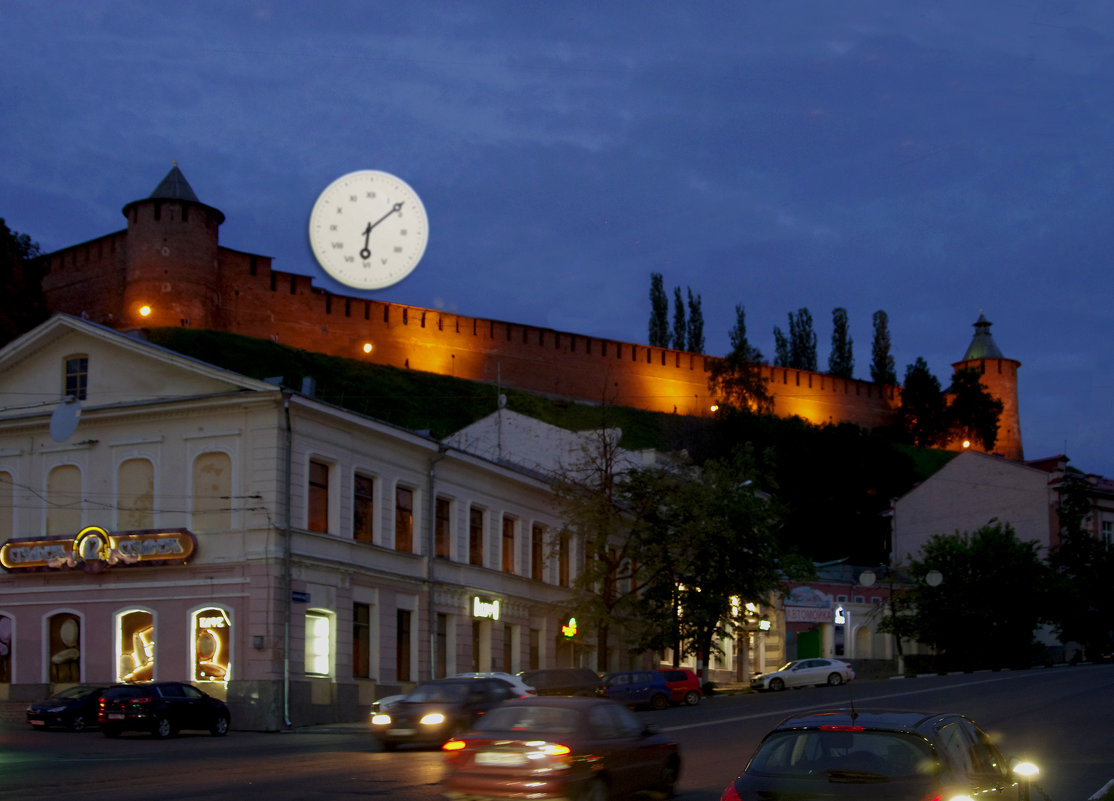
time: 6:08
